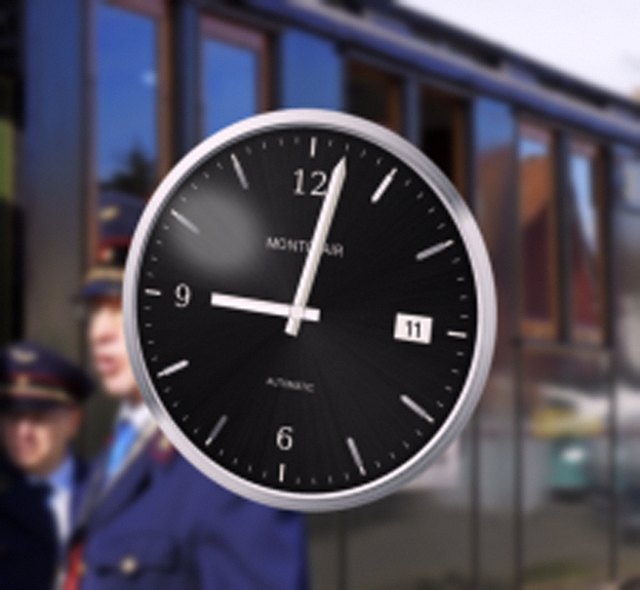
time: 9:02
